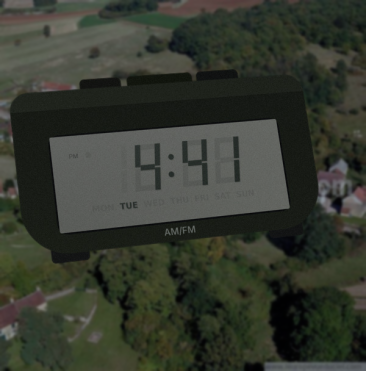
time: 4:41
